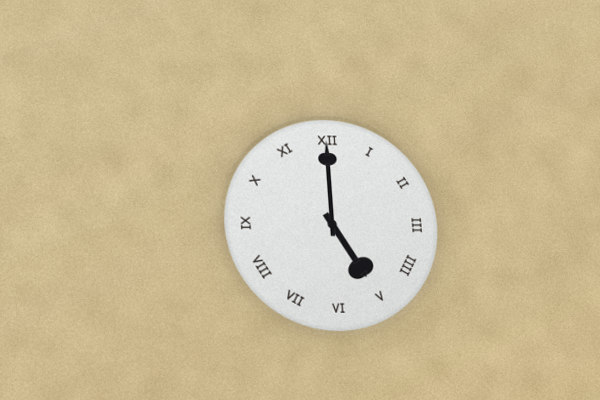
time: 5:00
